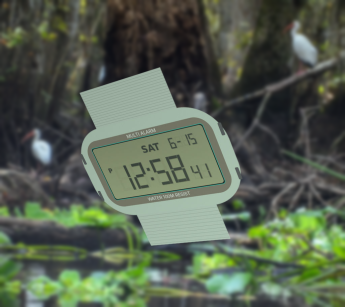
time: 12:58:41
